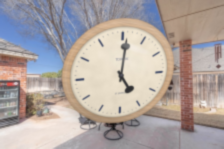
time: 5:01
